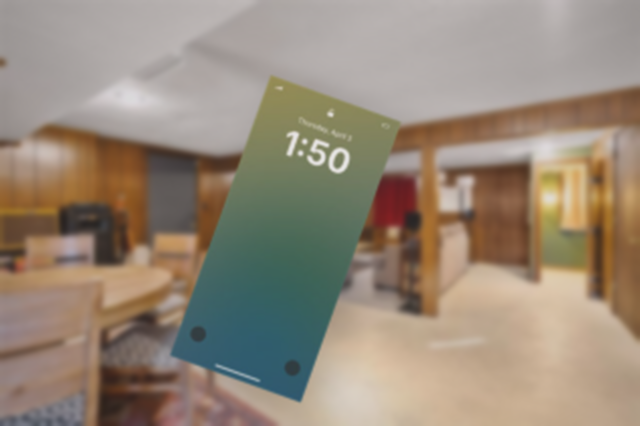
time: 1:50
